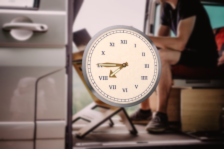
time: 7:45
